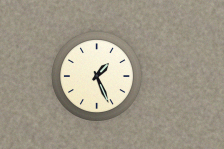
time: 1:26
